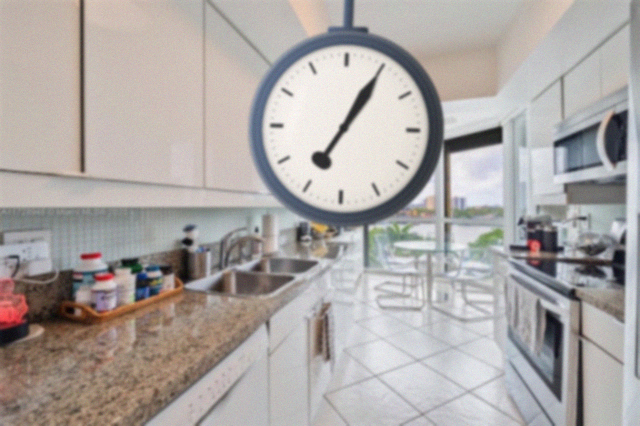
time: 7:05
